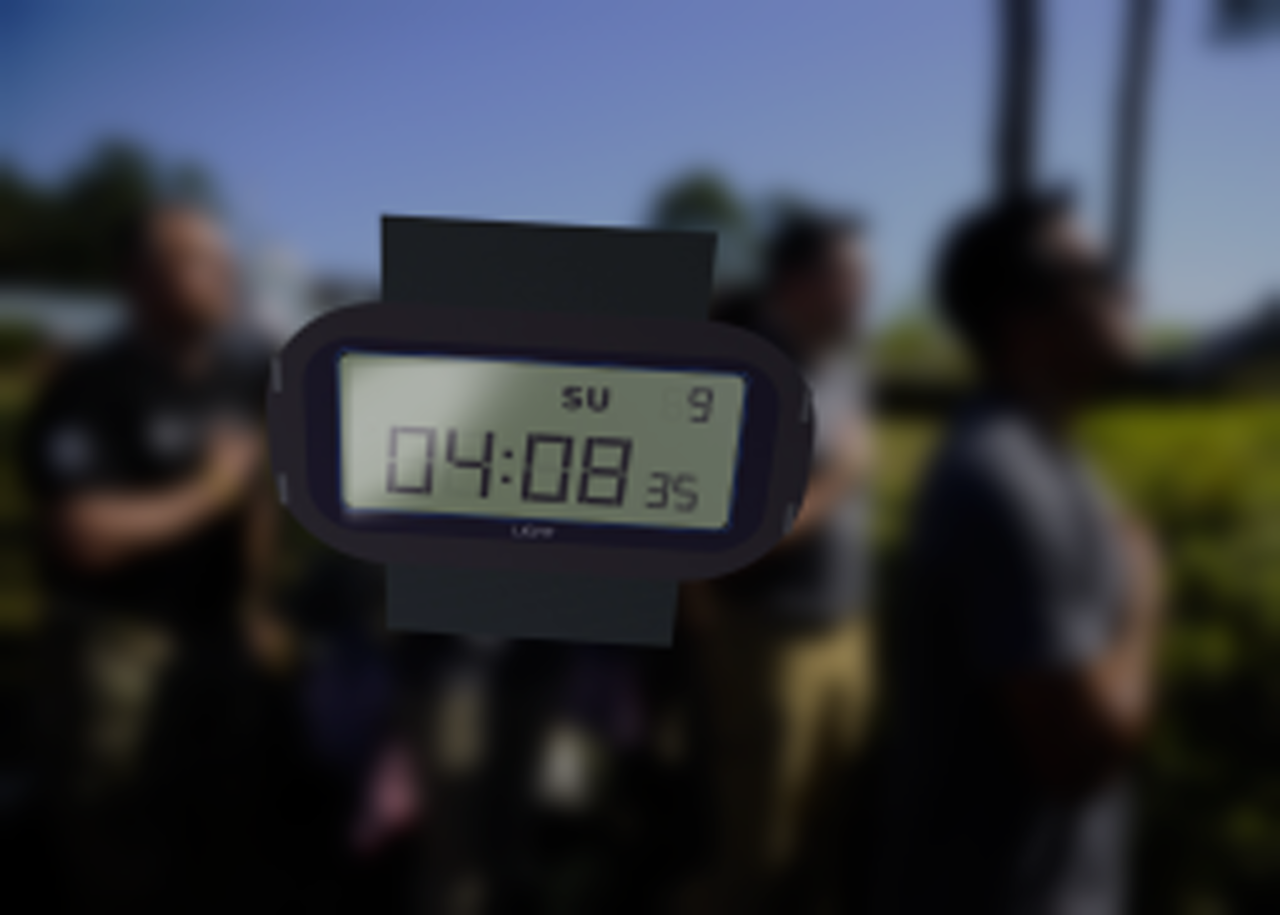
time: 4:08:35
